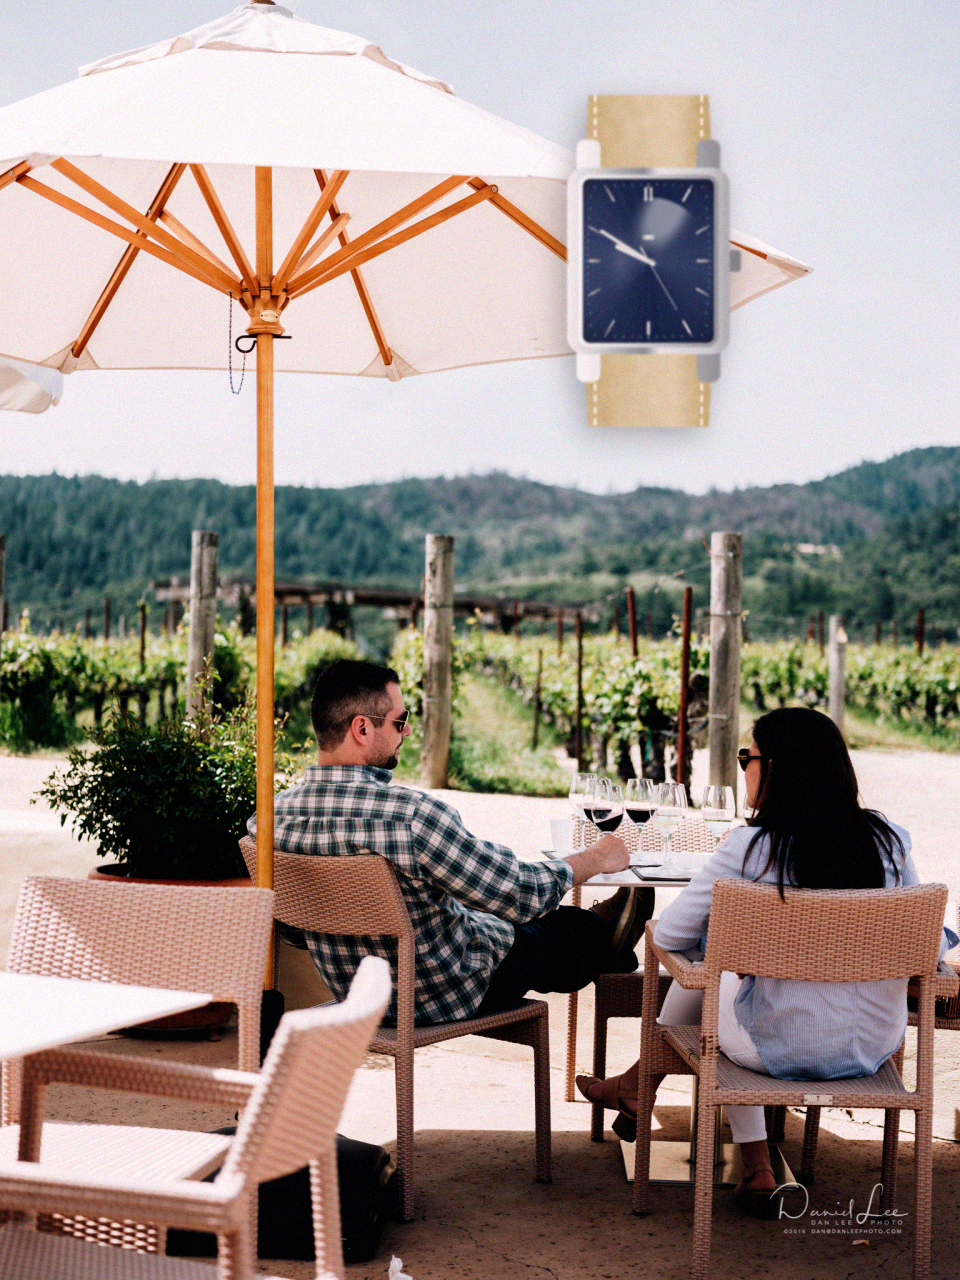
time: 9:50:25
